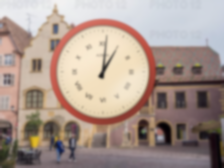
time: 1:01
